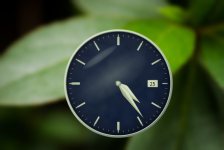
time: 4:24
